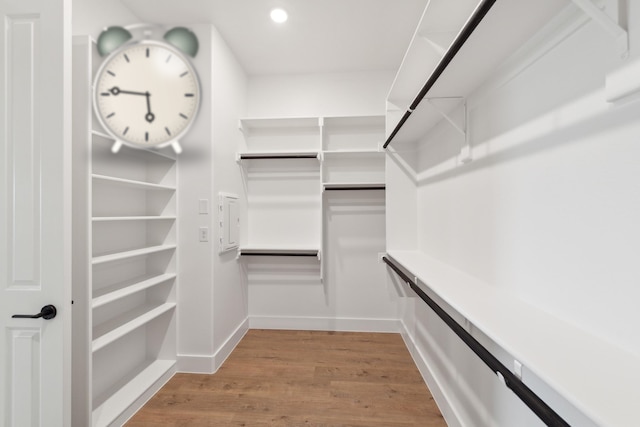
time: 5:46
